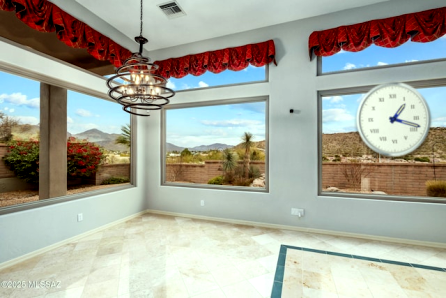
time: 1:18
